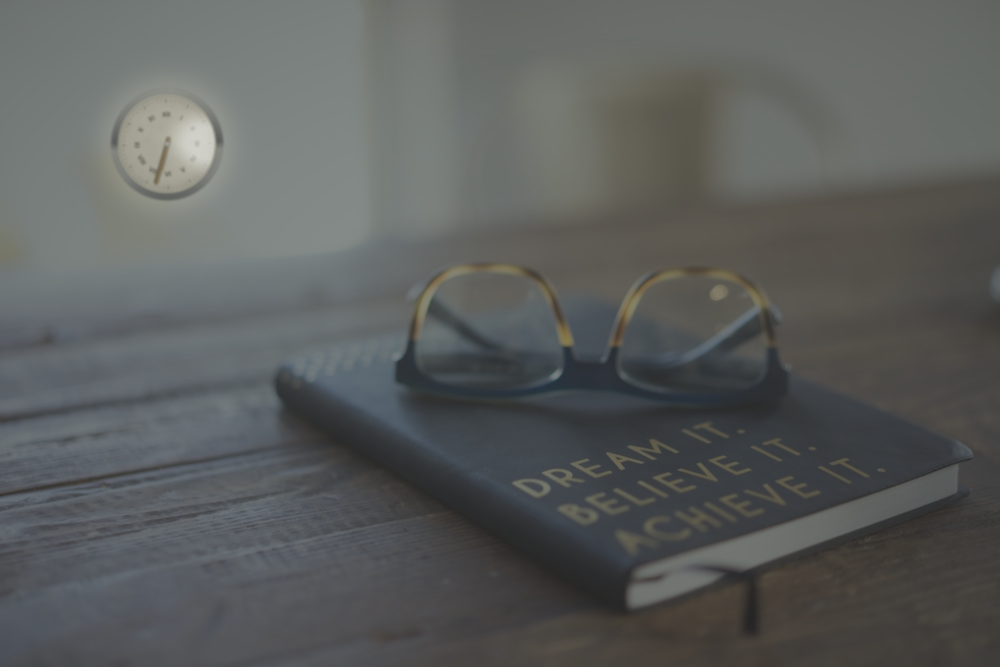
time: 6:33
